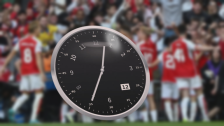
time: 12:35
